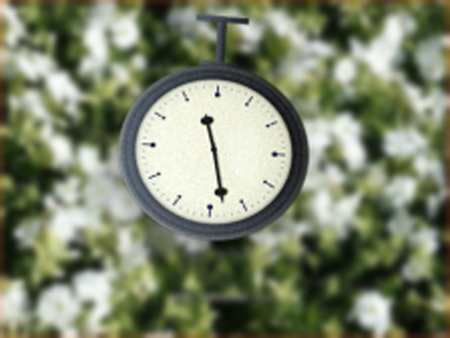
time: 11:28
